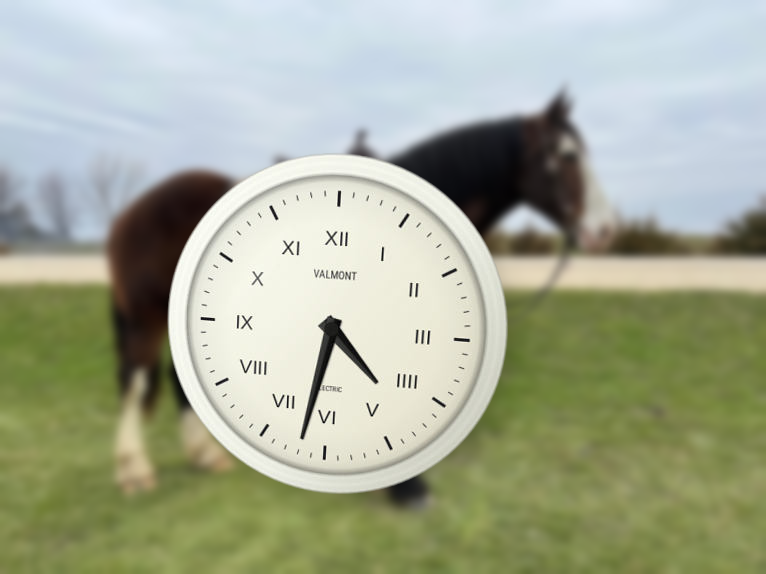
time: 4:32
